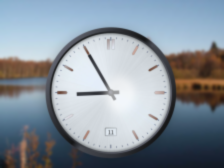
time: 8:55
